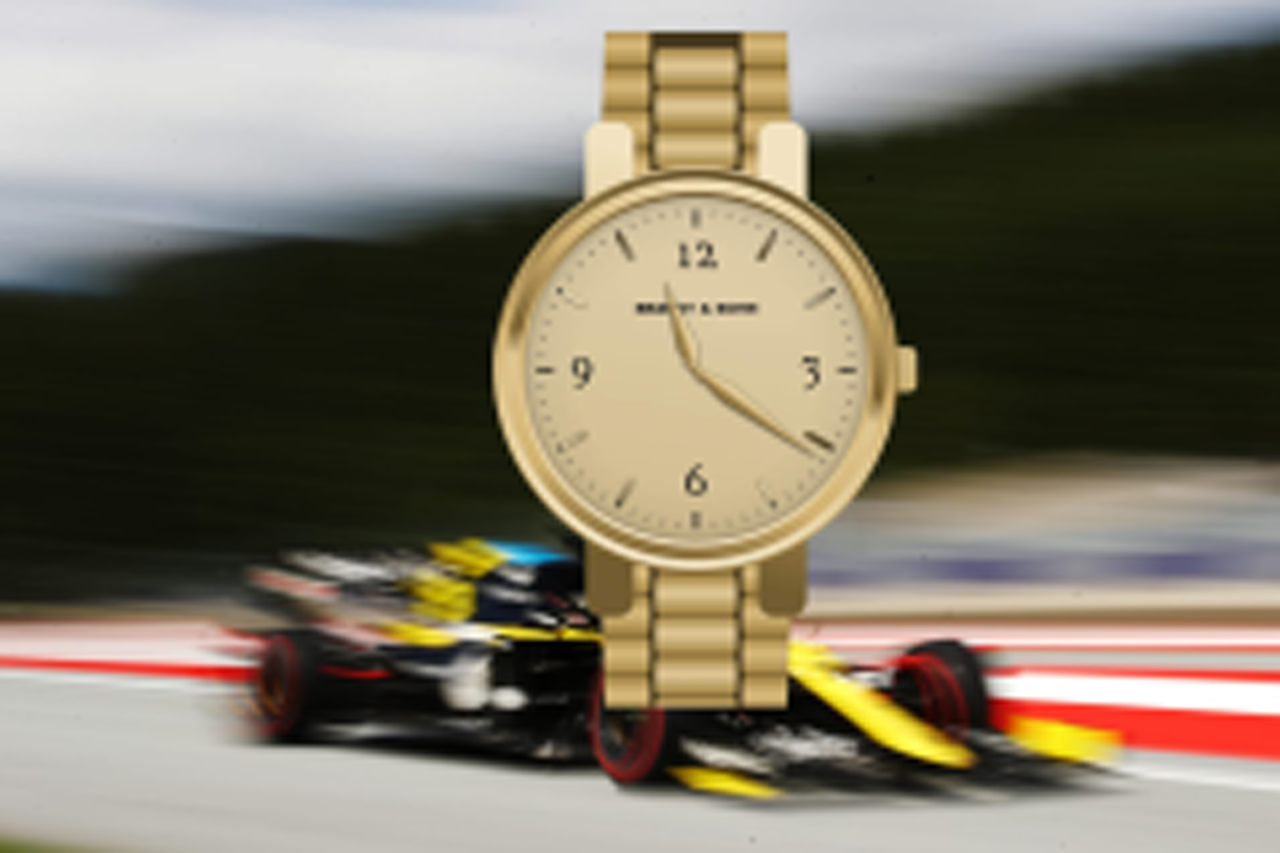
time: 11:21
